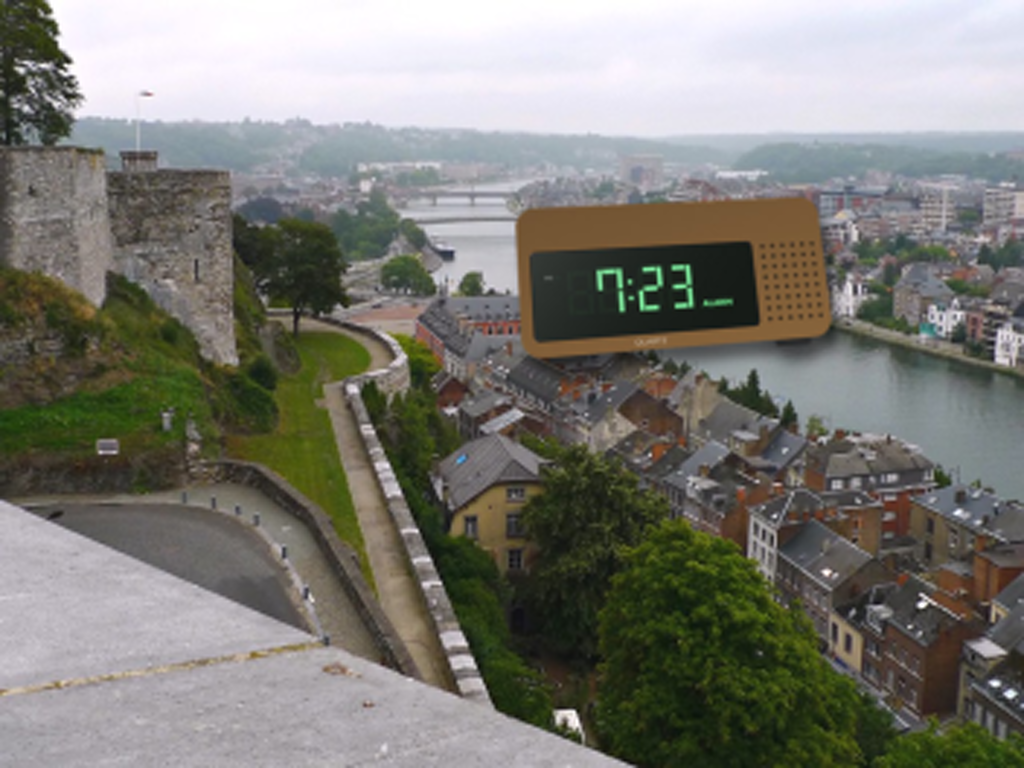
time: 7:23
